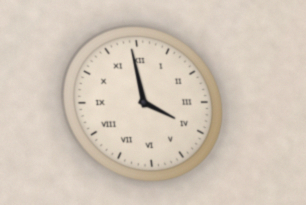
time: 3:59
